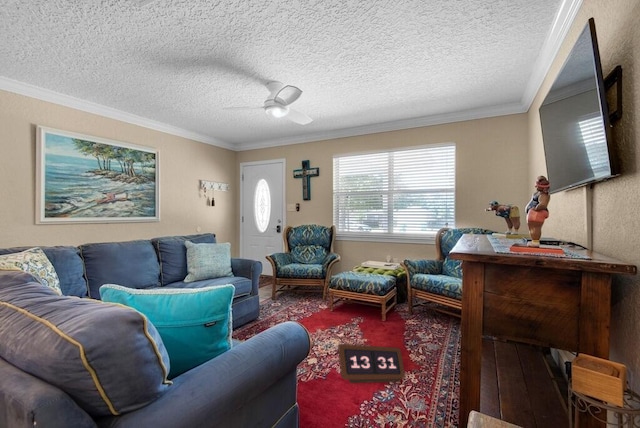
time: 13:31
